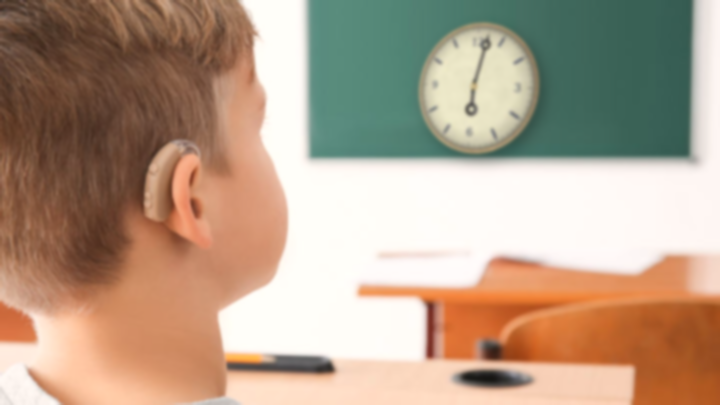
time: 6:02
